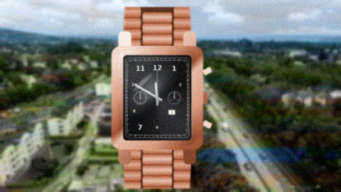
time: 11:50
